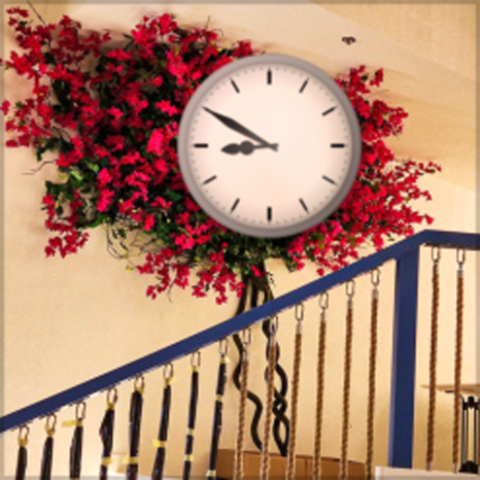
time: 8:50
